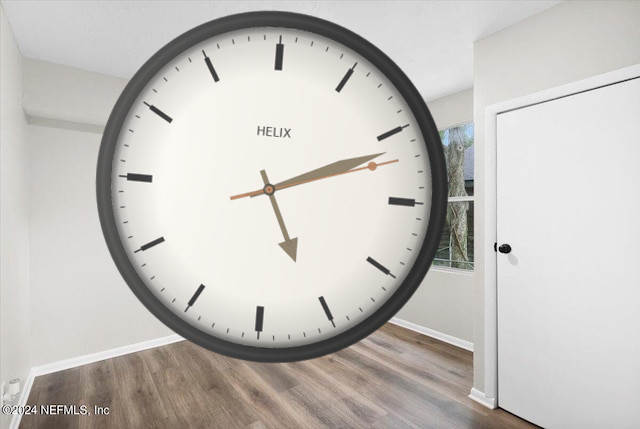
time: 5:11:12
